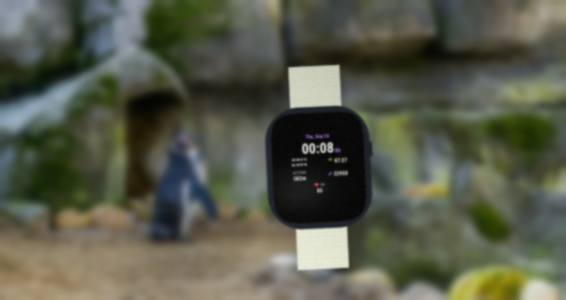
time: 0:08
